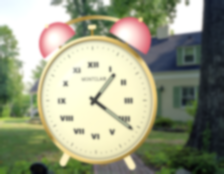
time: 1:21
